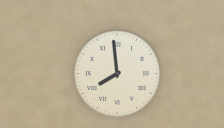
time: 7:59
